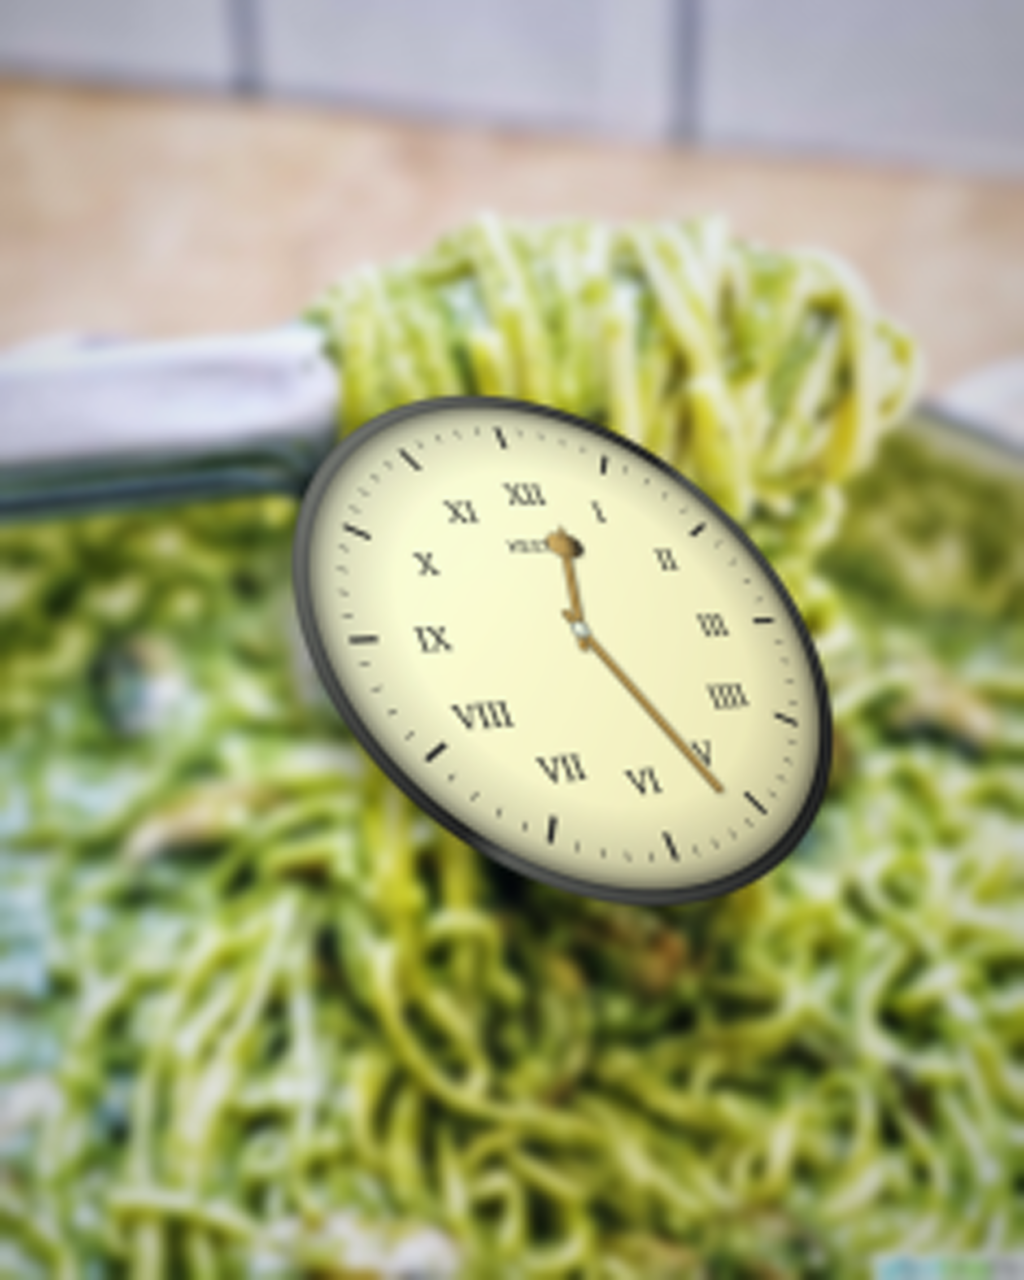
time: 12:26
